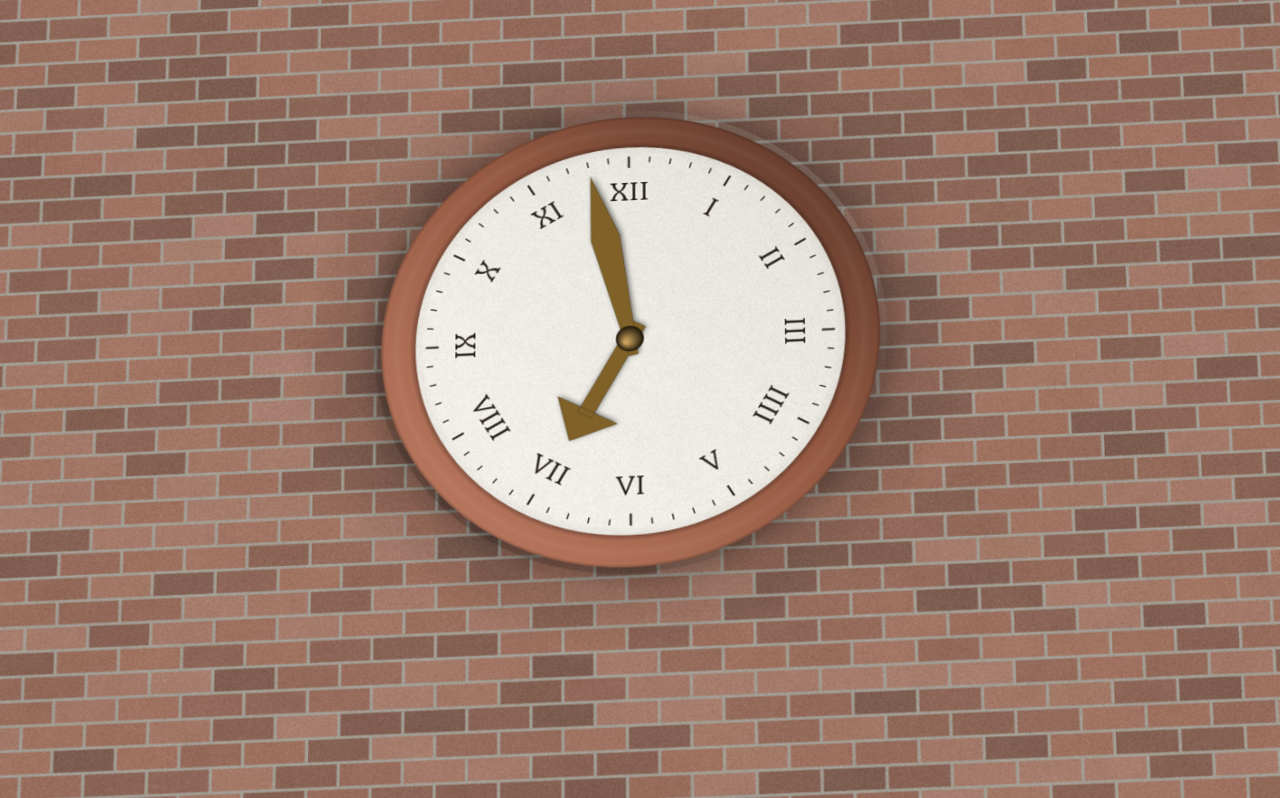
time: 6:58
